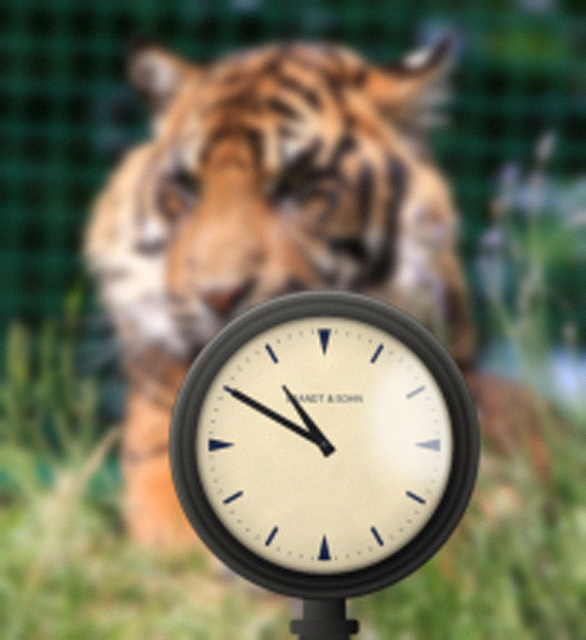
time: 10:50
